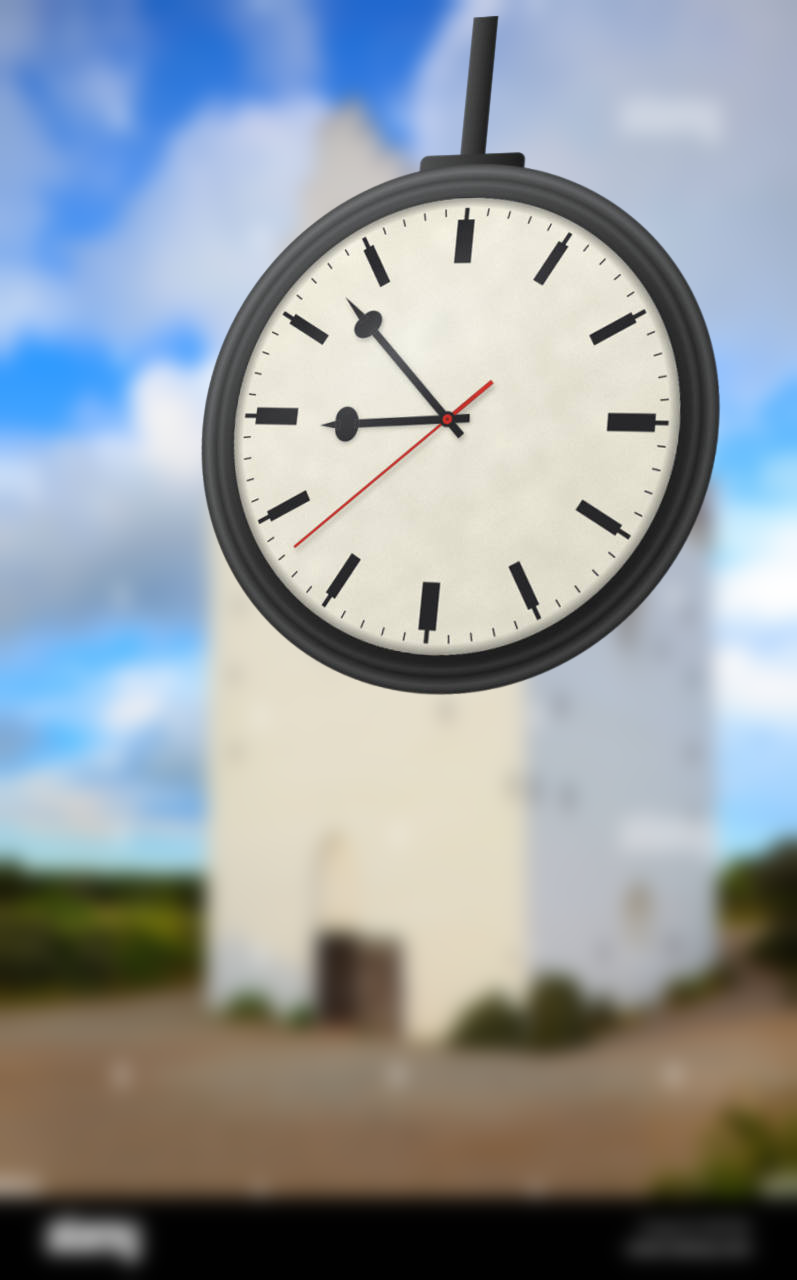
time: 8:52:38
